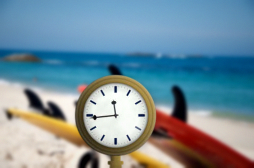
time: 11:44
